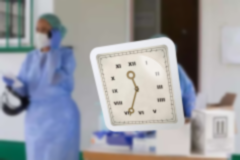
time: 11:34
